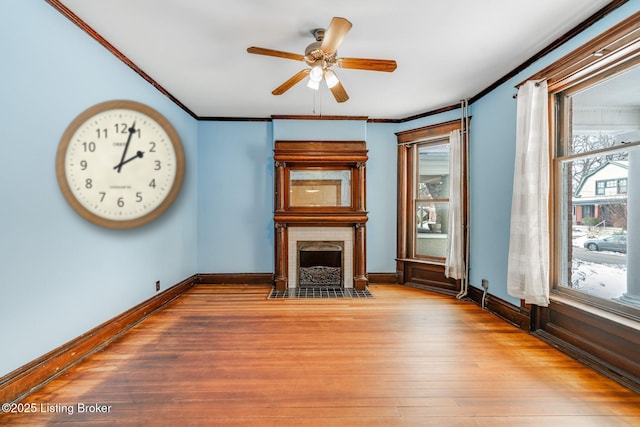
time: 2:03
